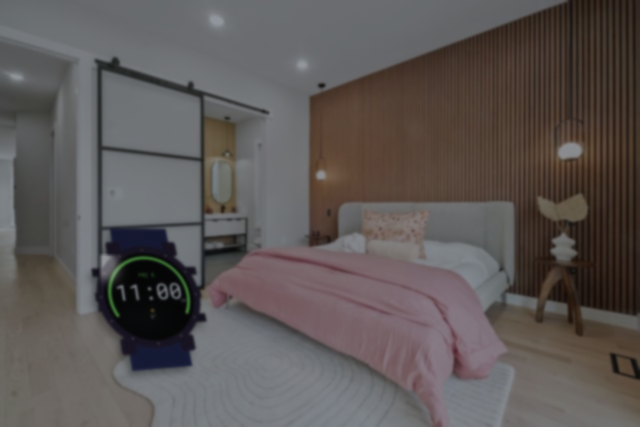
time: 11:00
